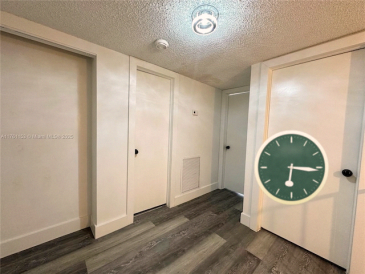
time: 6:16
